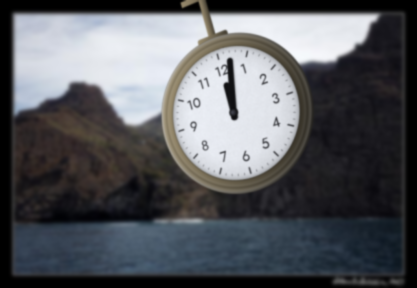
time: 12:02
